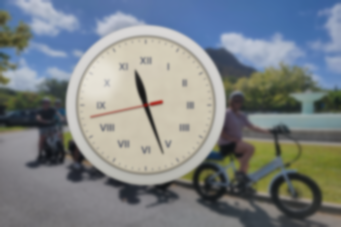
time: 11:26:43
